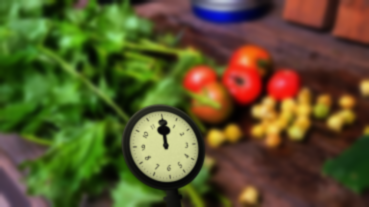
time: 12:00
